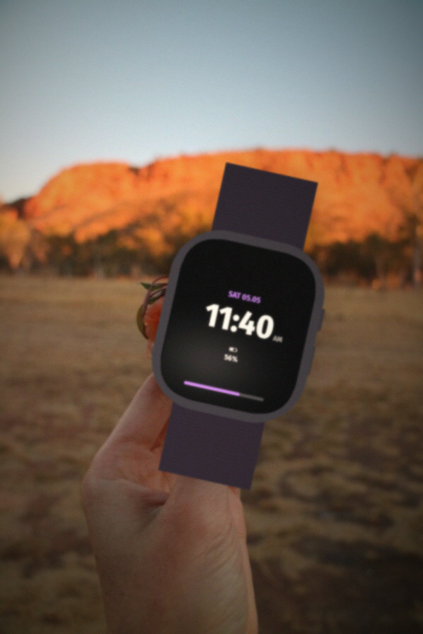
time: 11:40
